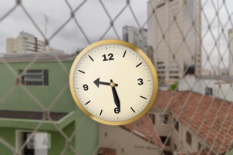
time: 9:29
